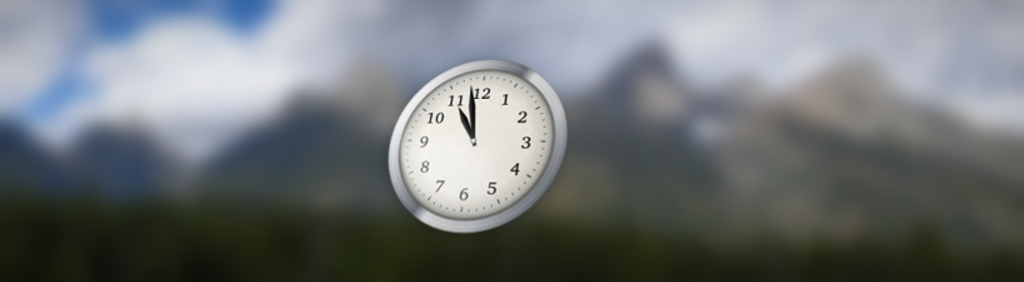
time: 10:58
